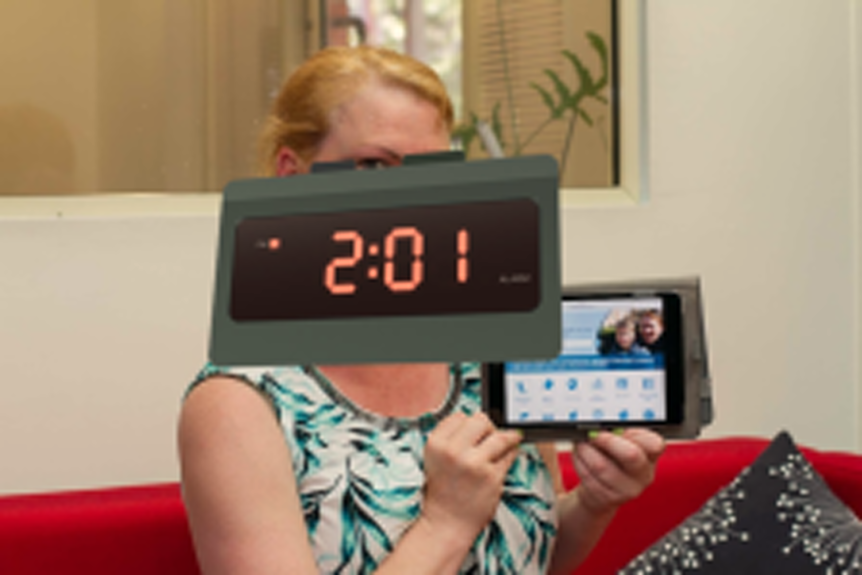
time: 2:01
